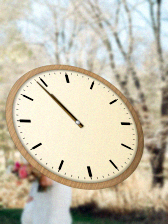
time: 10:54
